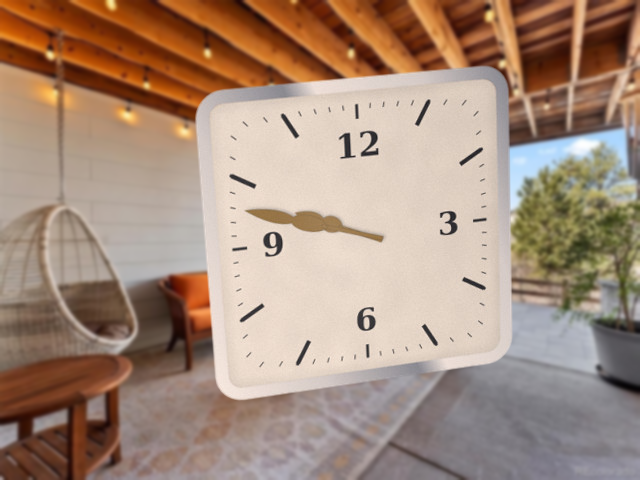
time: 9:48
